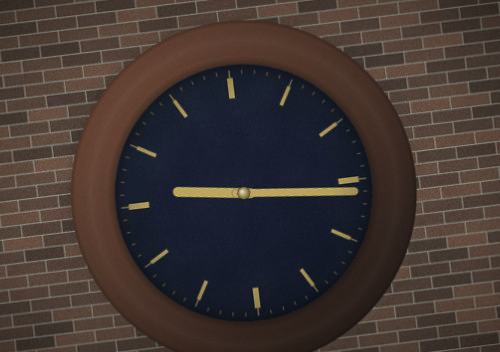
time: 9:16
